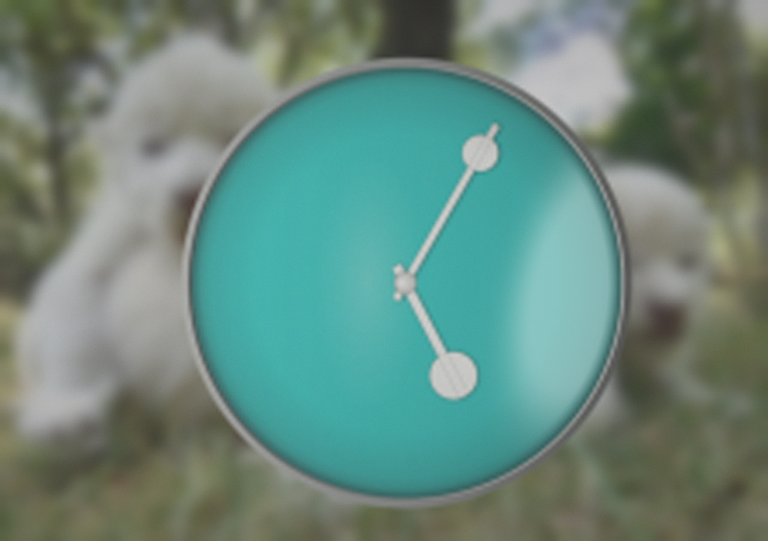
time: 5:05
